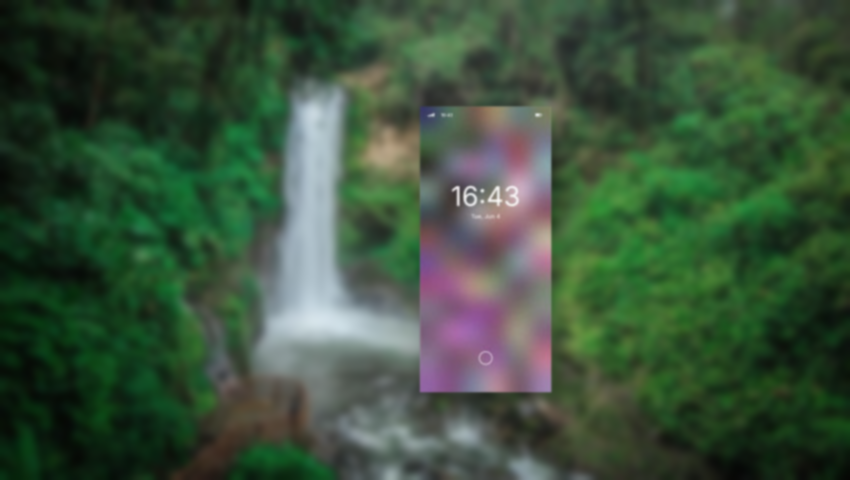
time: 16:43
